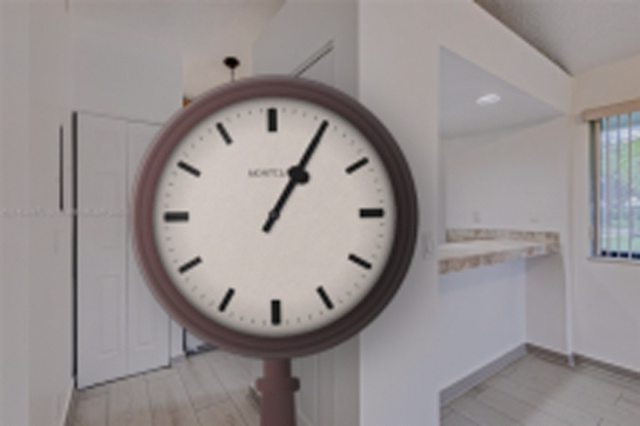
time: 1:05
